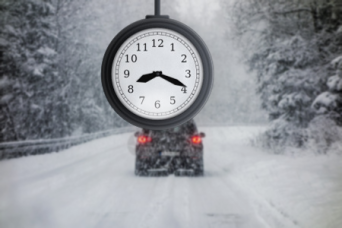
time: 8:19
